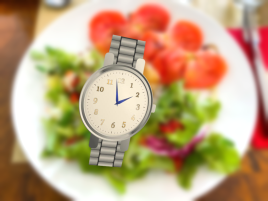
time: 1:58
